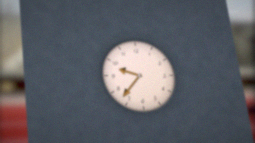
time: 9:37
